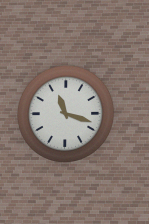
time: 11:18
